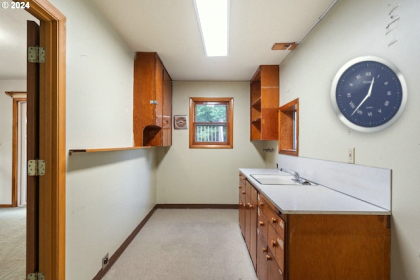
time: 12:37
